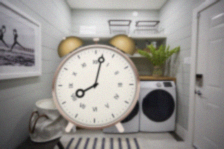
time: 8:02
